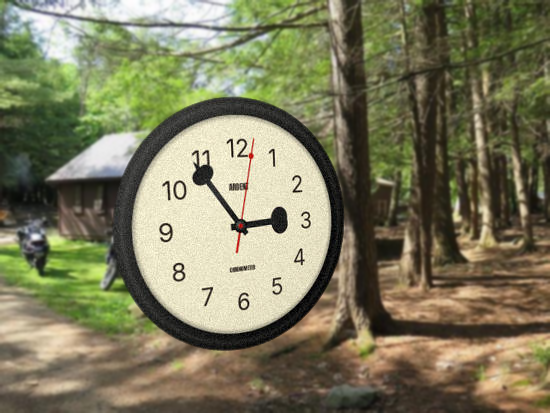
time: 2:54:02
